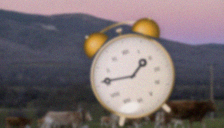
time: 1:46
